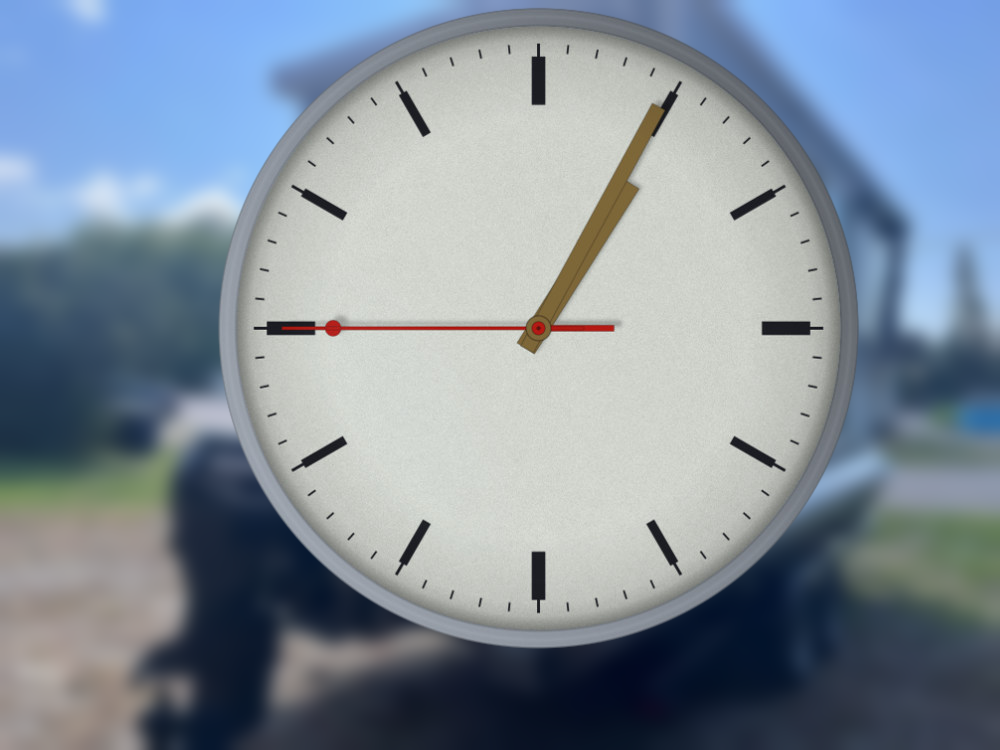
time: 1:04:45
